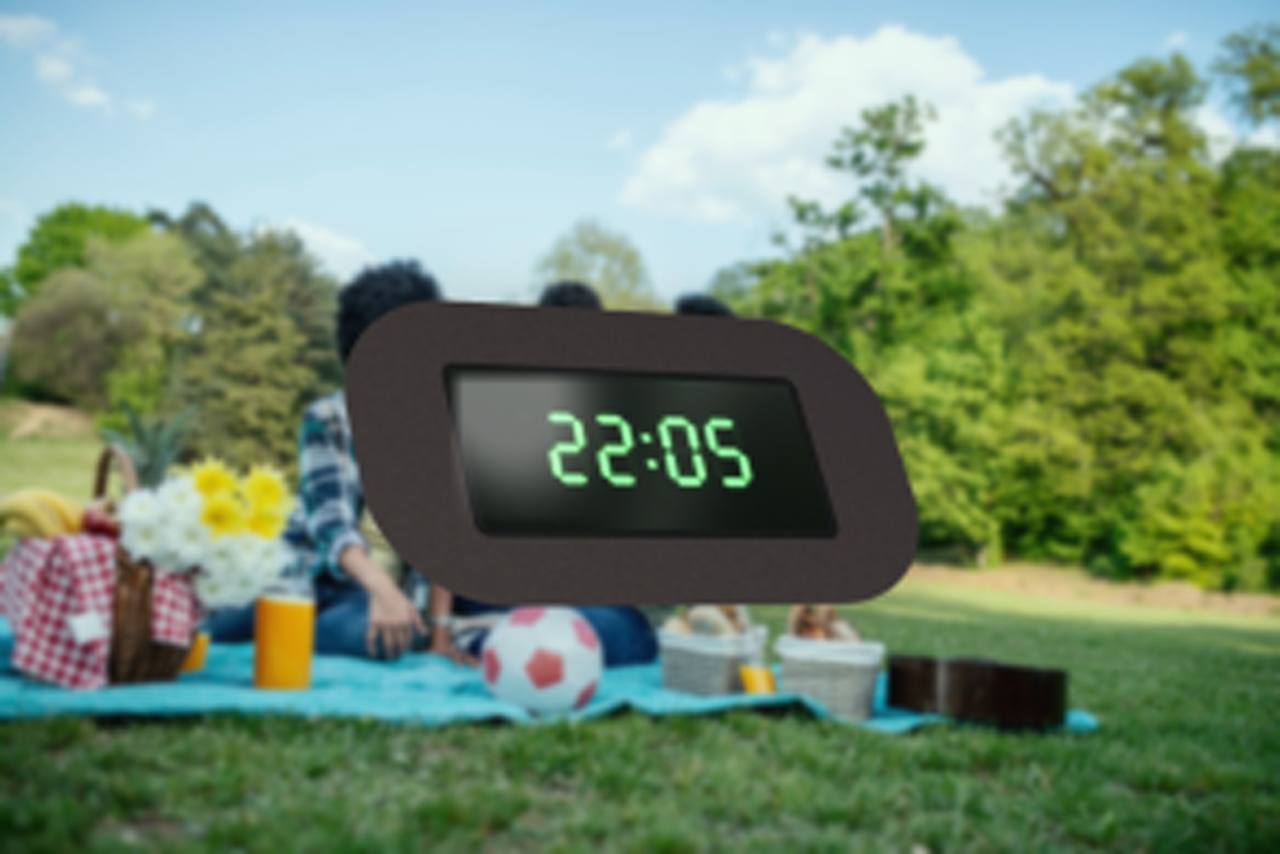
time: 22:05
